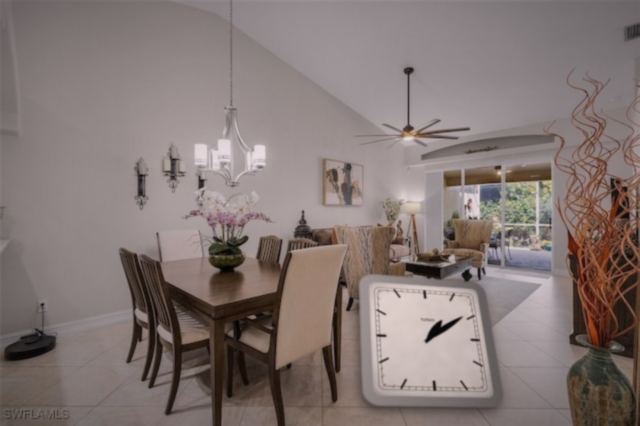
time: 1:09
